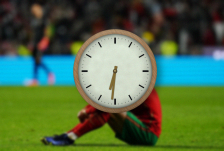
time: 6:31
